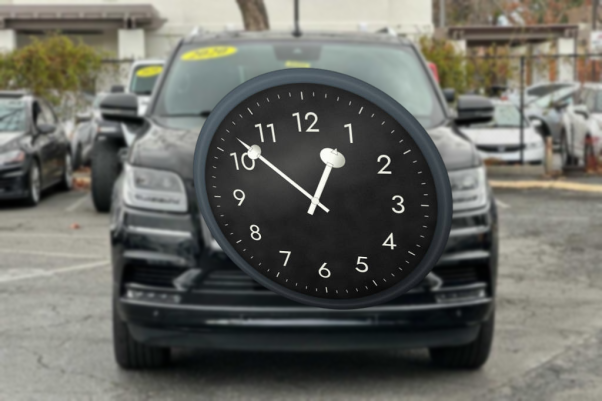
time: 12:52
